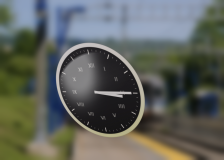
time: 3:15
